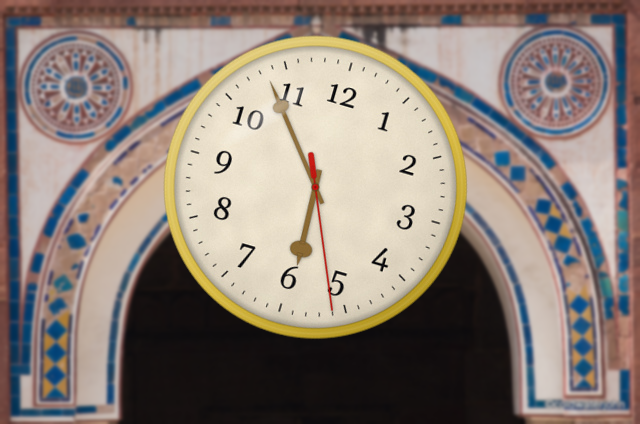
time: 5:53:26
